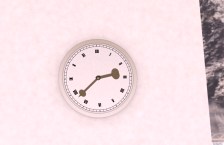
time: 2:38
